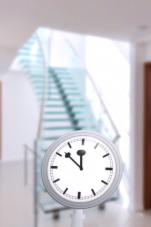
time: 11:52
